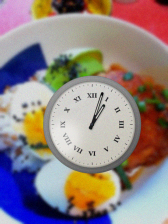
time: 1:03
